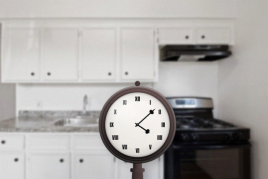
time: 4:08
